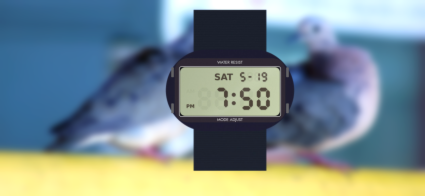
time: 7:50
